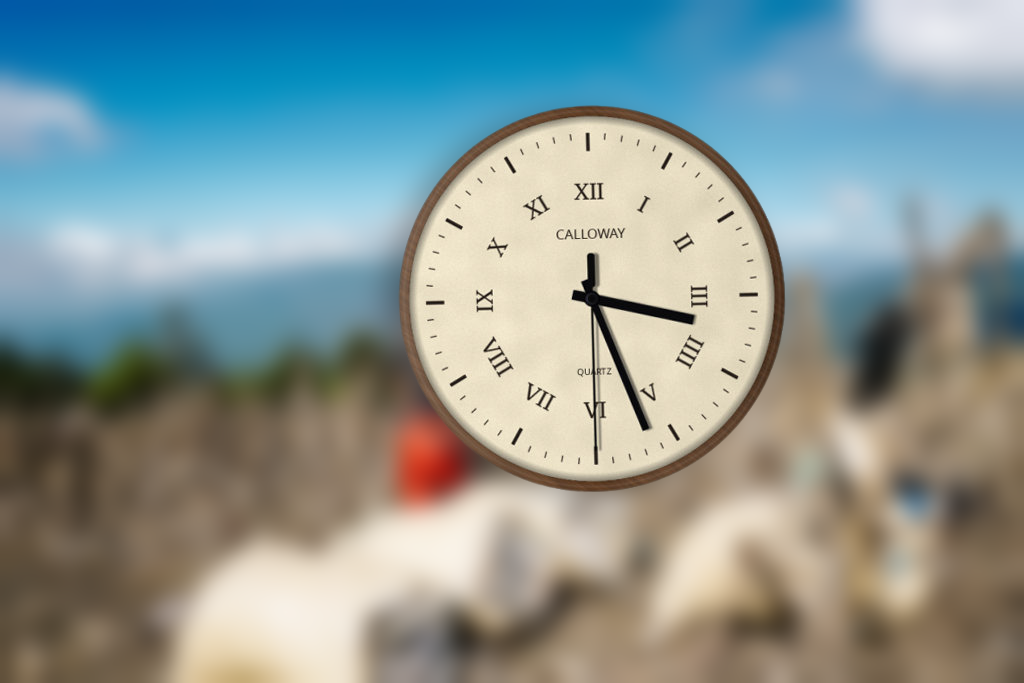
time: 3:26:30
